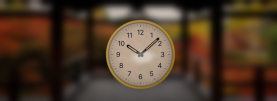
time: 10:08
